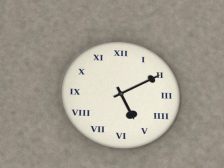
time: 5:10
